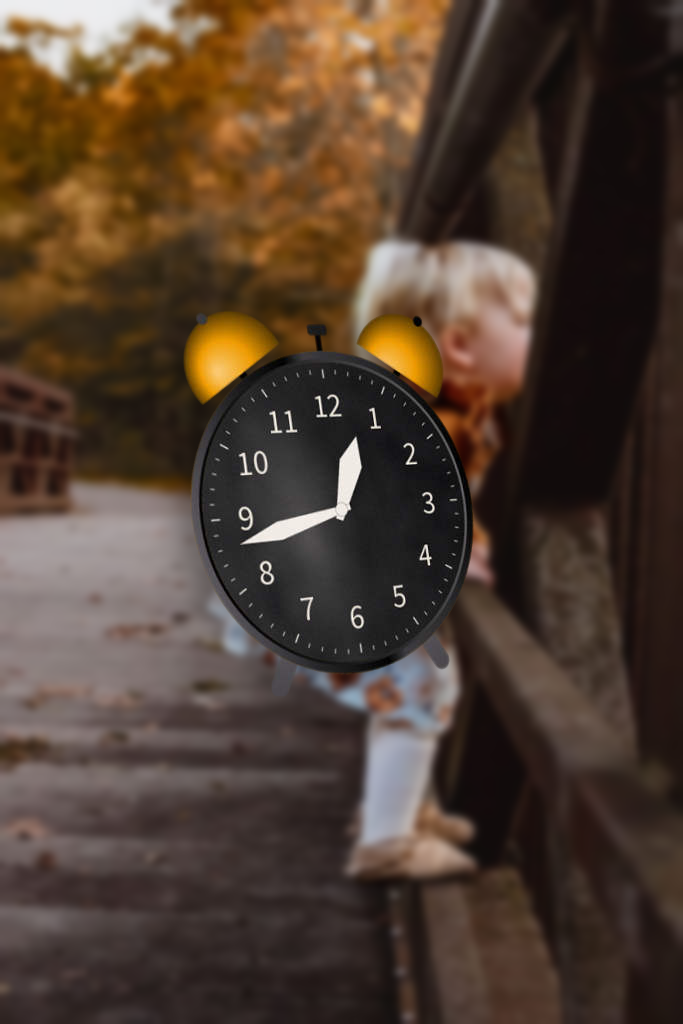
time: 12:43
